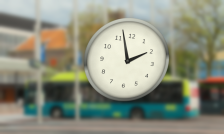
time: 1:57
